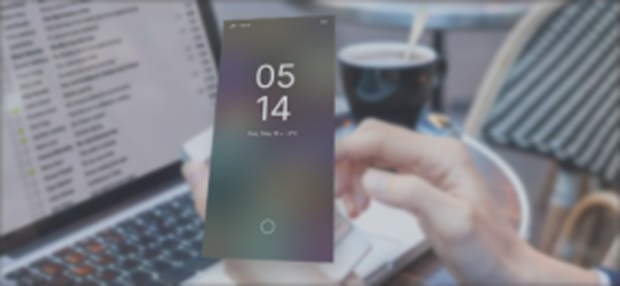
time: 5:14
